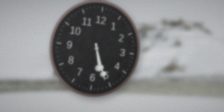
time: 5:26
